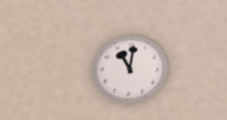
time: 11:01
